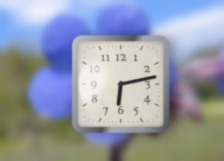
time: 6:13
